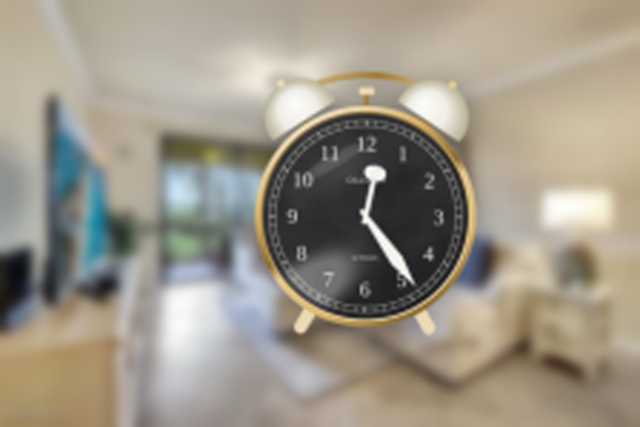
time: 12:24
